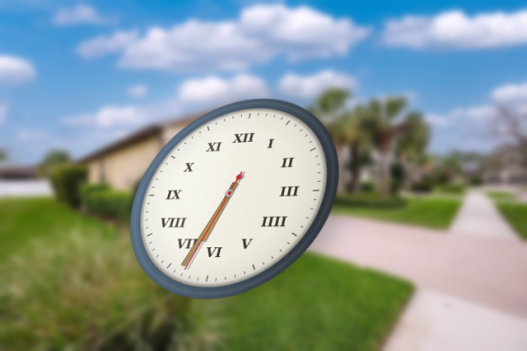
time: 6:33:33
